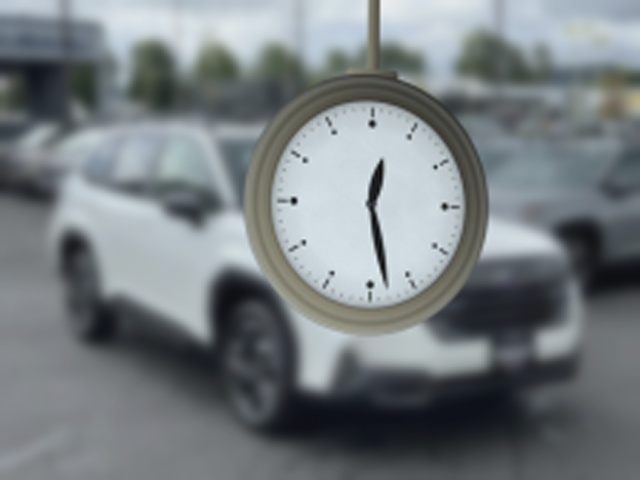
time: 12:28
